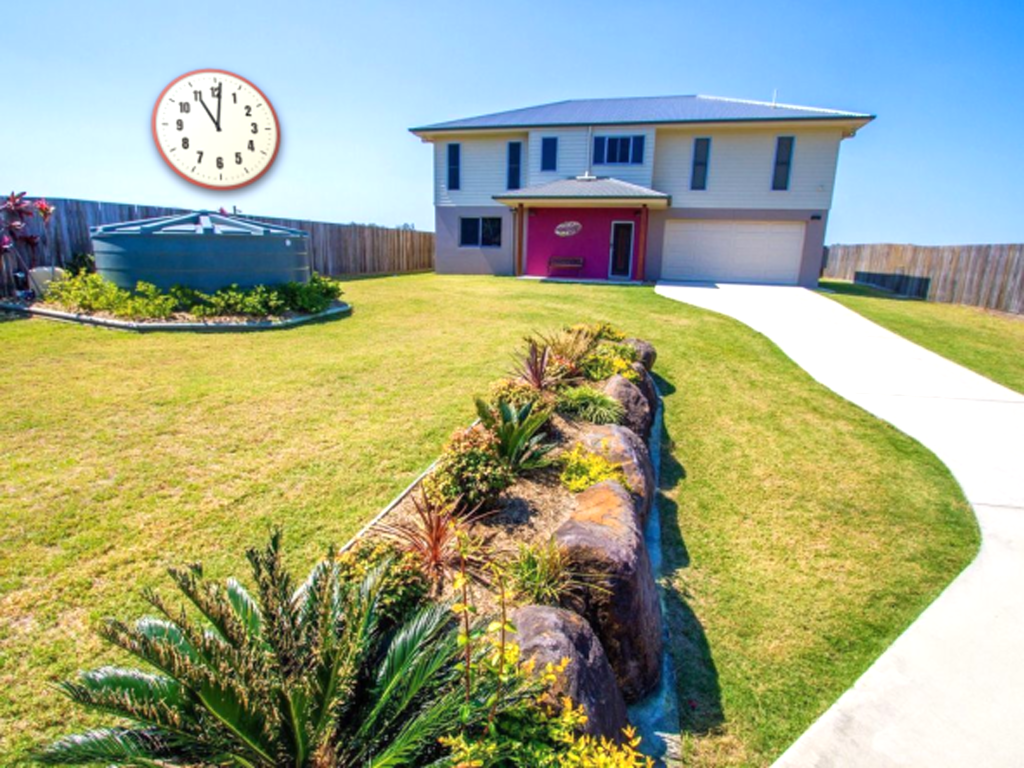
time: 11:01
